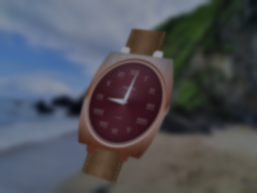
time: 9:01
